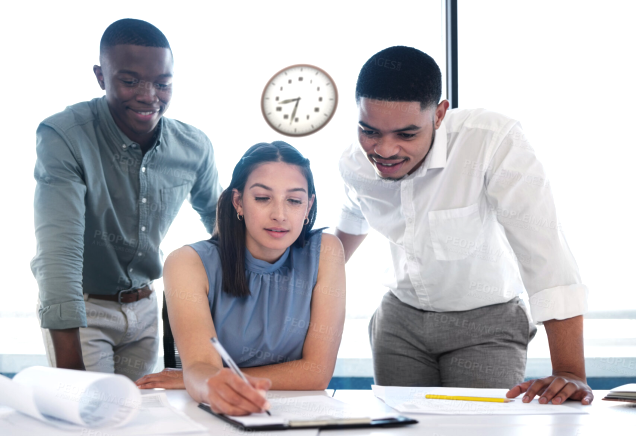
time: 8:32
